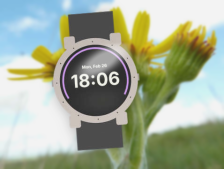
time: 18:06
